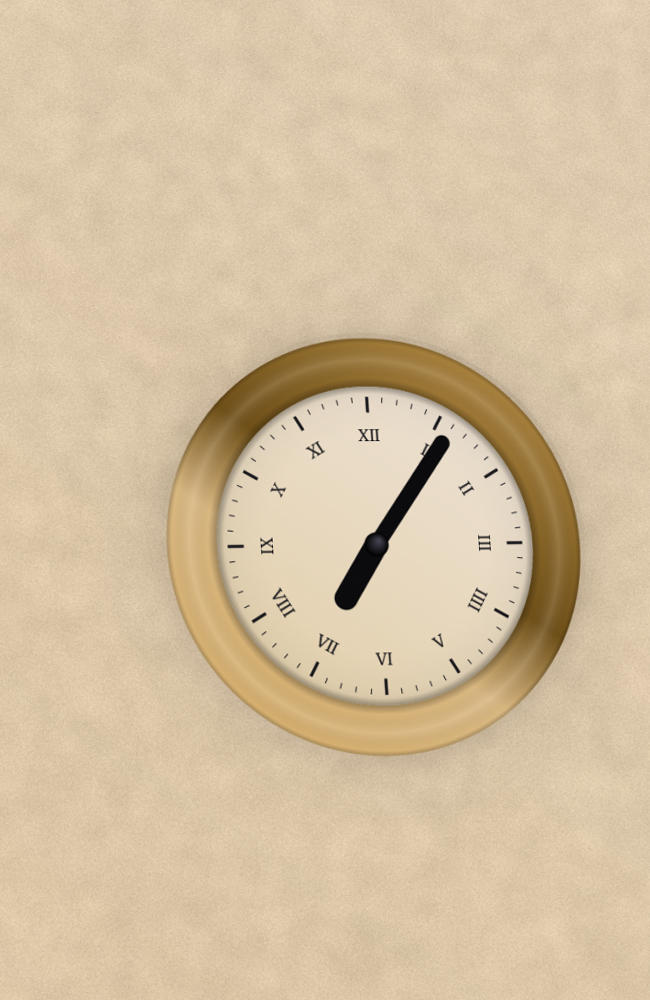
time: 7:06
